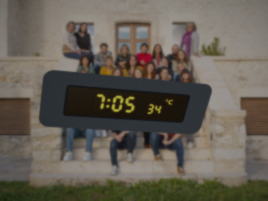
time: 7:05
